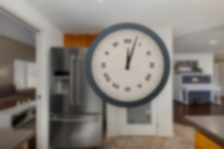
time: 12:03
